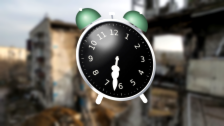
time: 6:32
